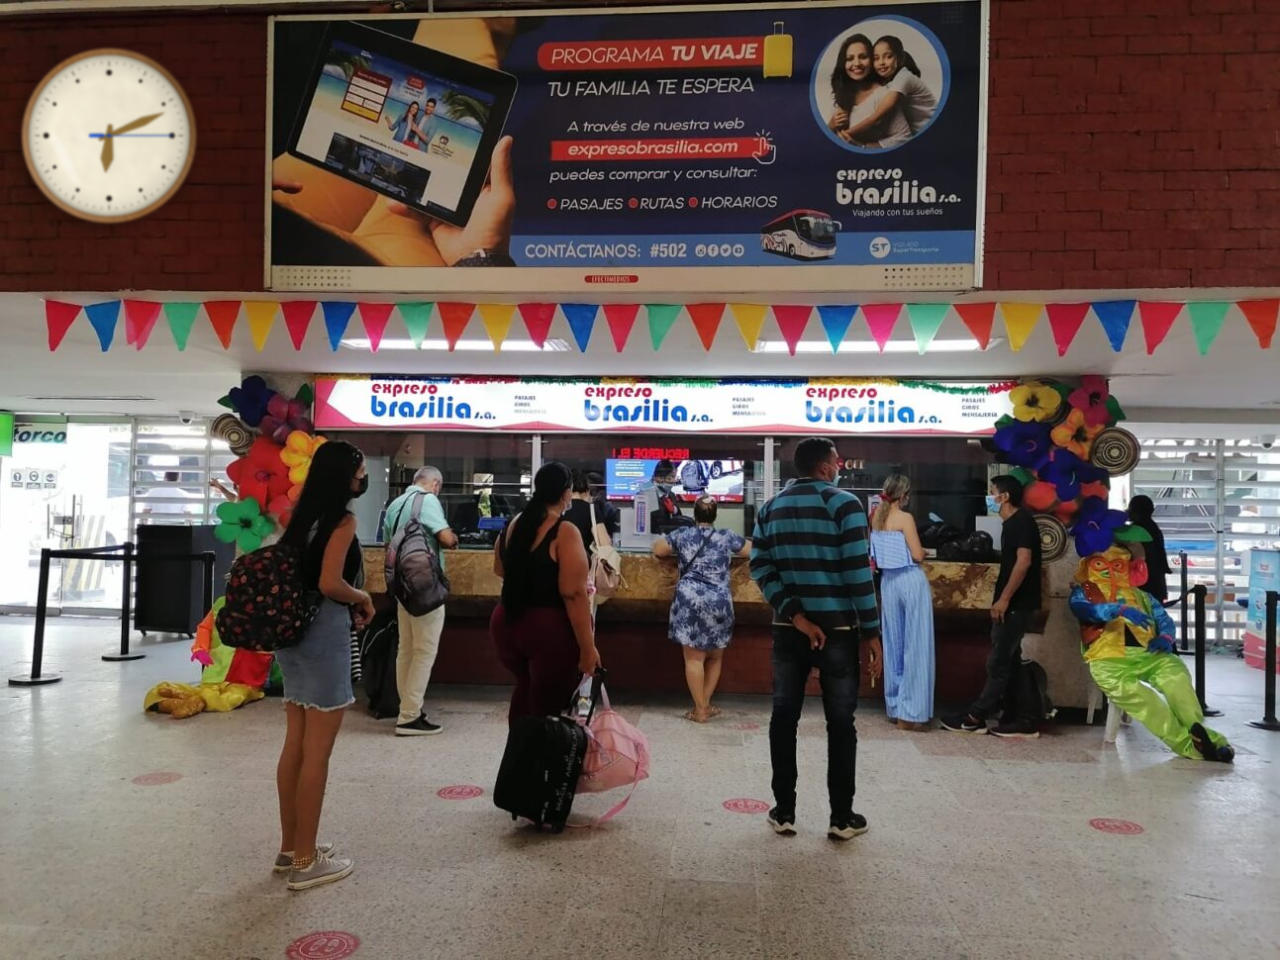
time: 6:11:15
